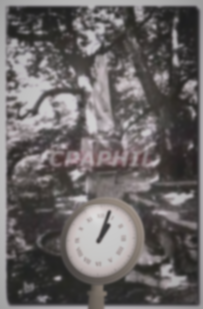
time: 1:03
